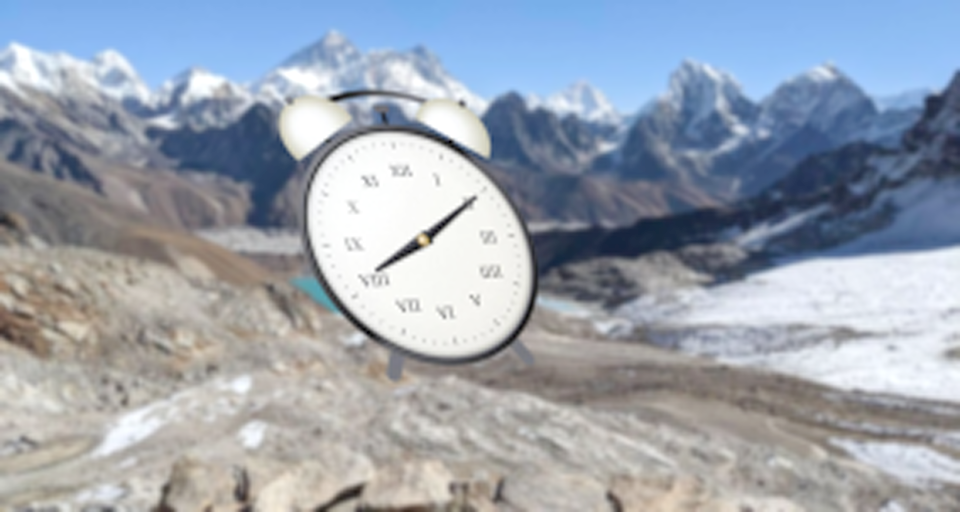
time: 8:10
